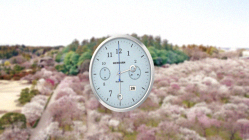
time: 2:30
